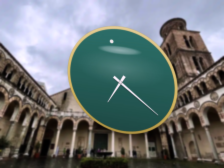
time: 7:23
